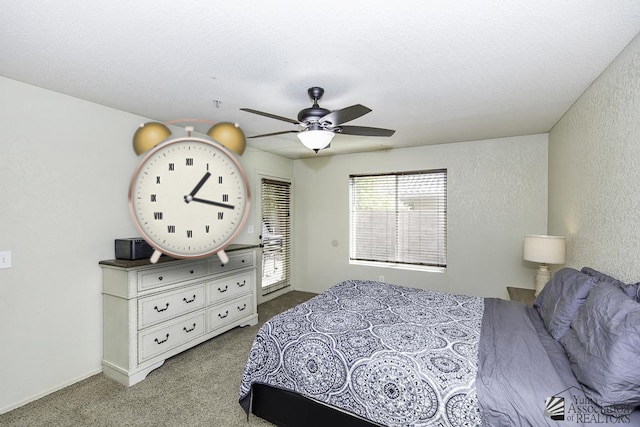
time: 1:17
